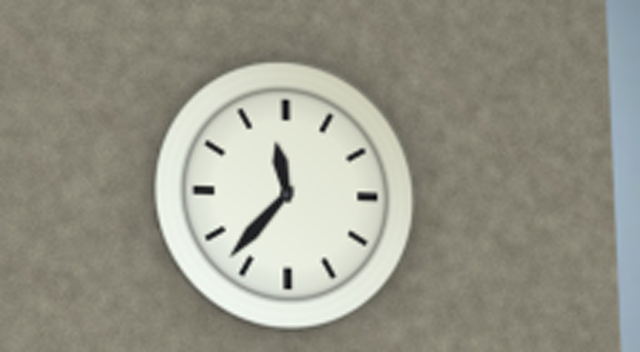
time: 11:37
